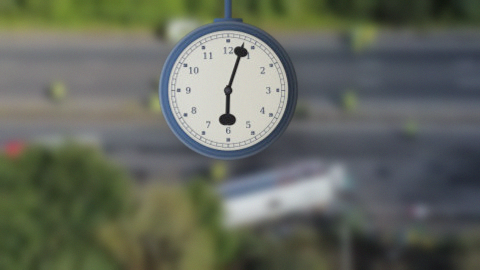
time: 6:03
